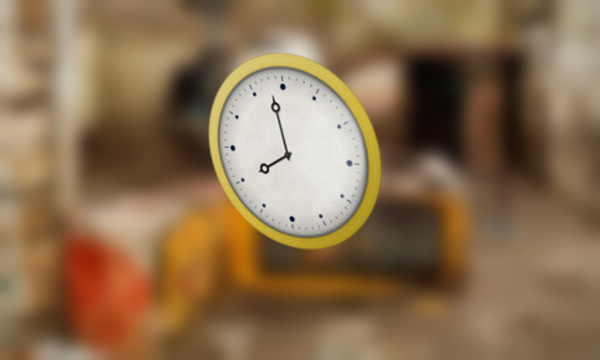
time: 7:58
